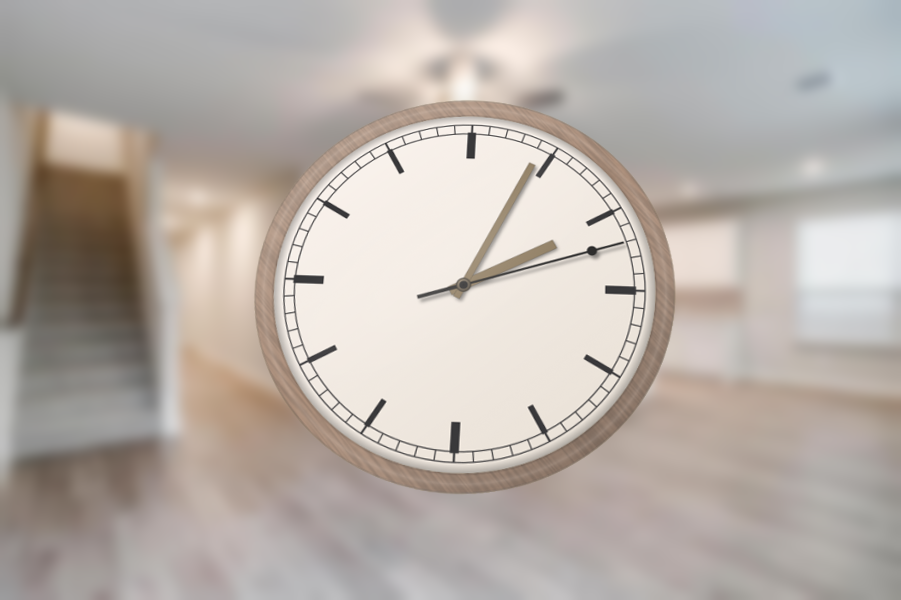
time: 2:04:12
